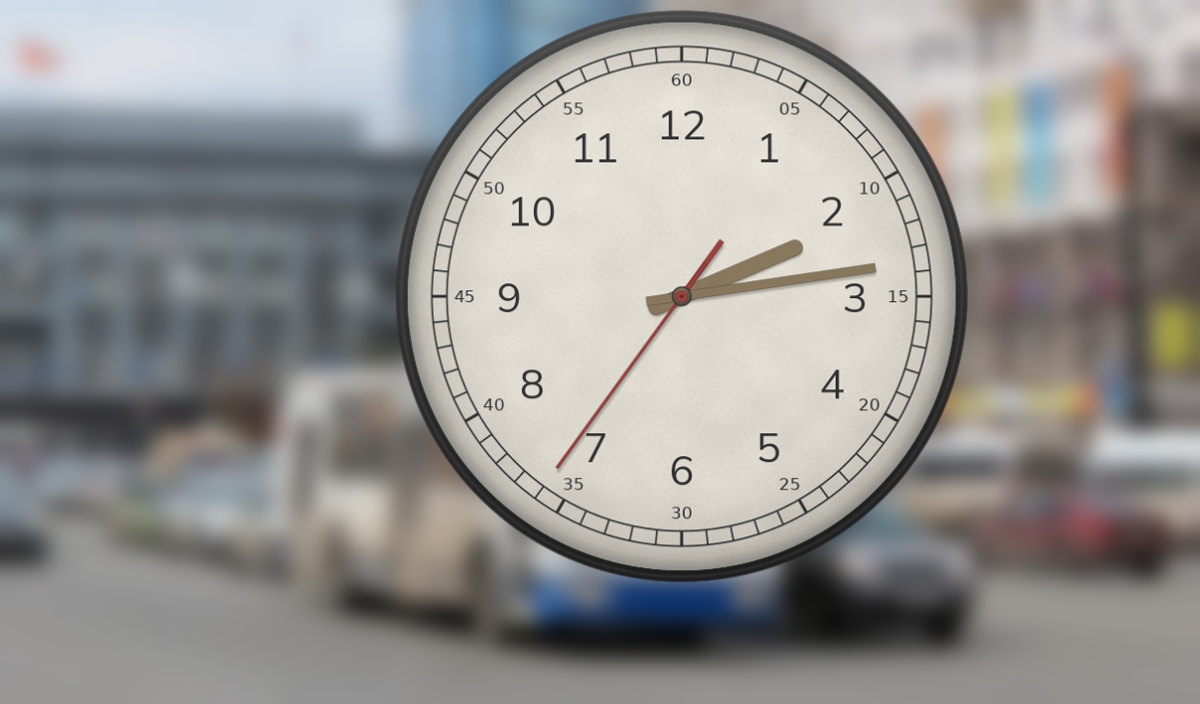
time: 2:13:36
